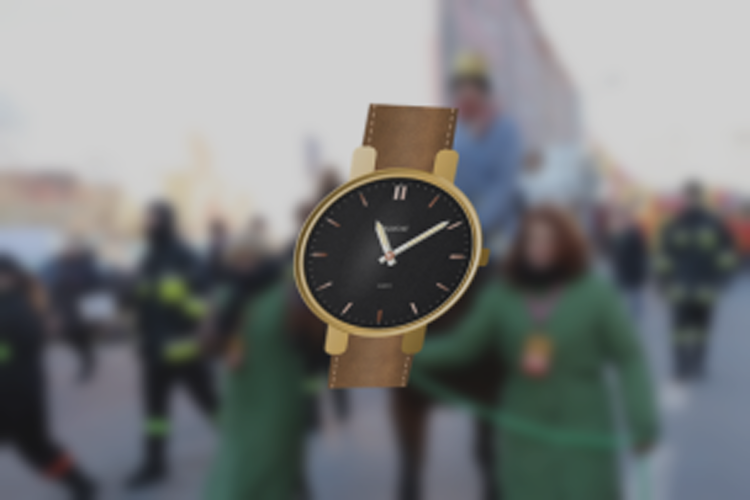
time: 11:09
